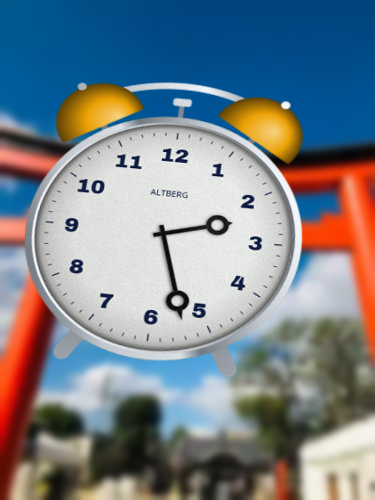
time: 2:27
